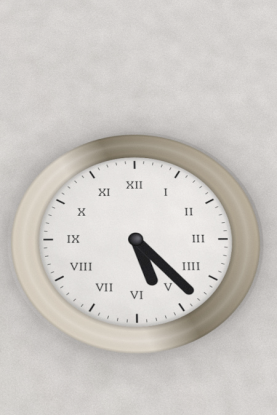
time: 5:23
